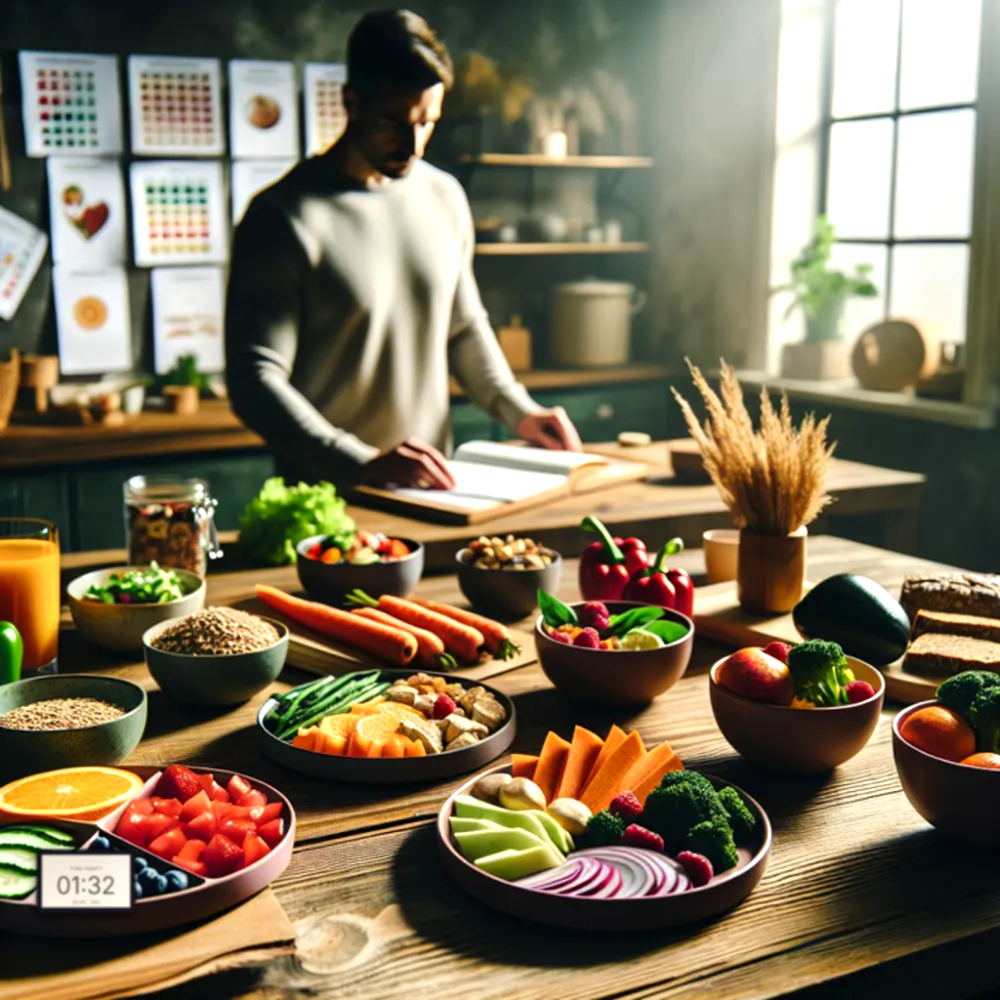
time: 1:32
